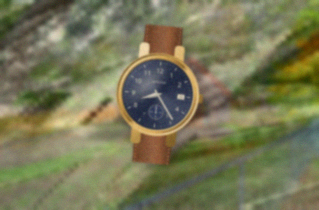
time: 8:24
